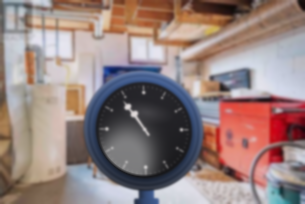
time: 10:54
